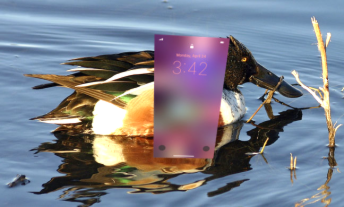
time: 3:42
